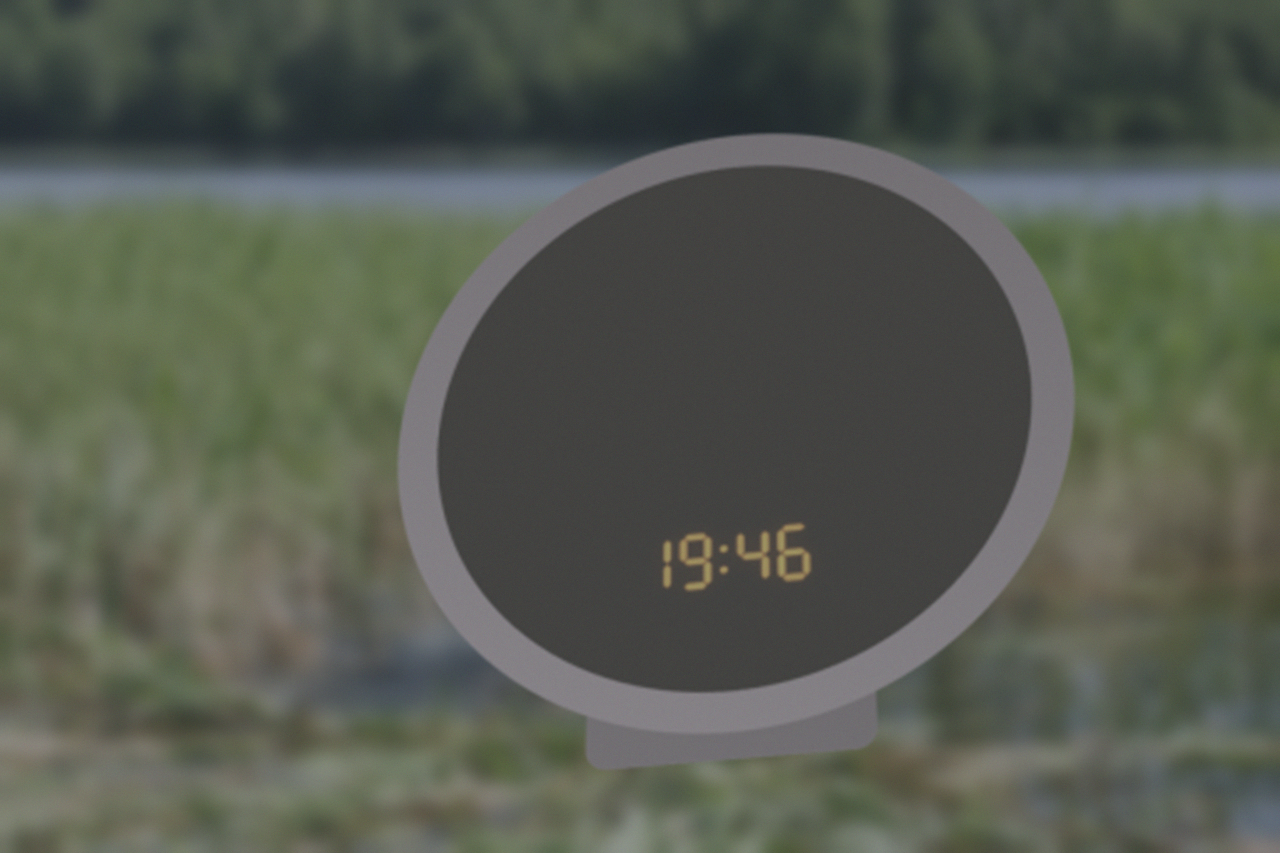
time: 19:46
